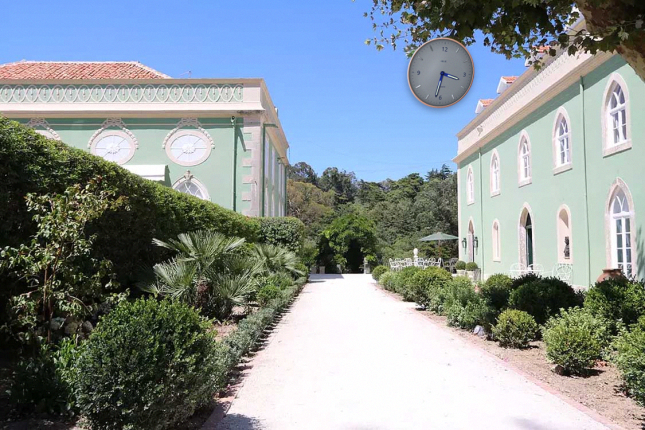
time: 3:32
